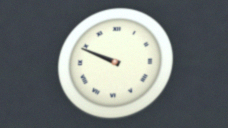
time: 9:49
